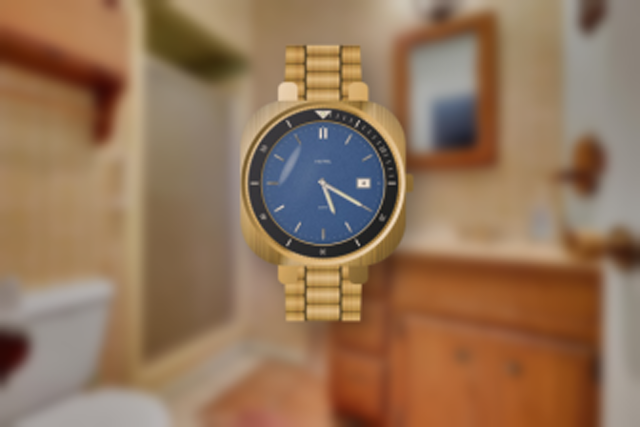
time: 5:20
